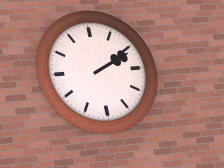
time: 2:11
